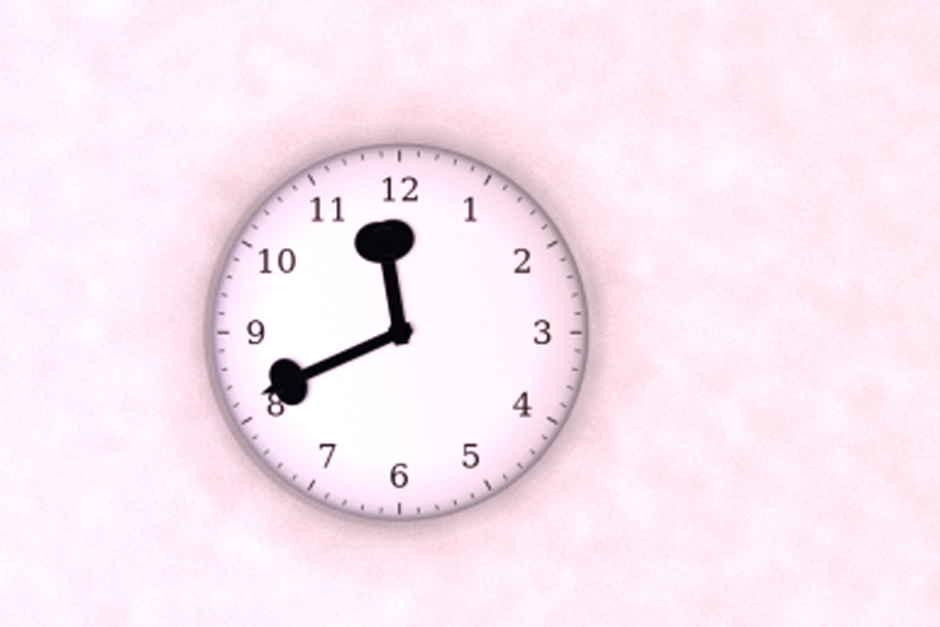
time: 11:41
